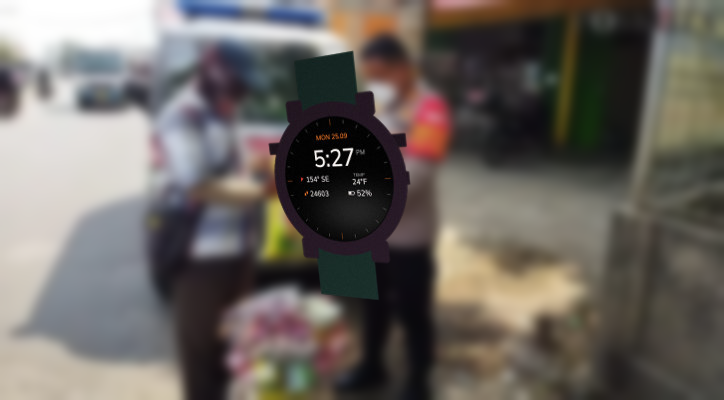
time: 5:27
